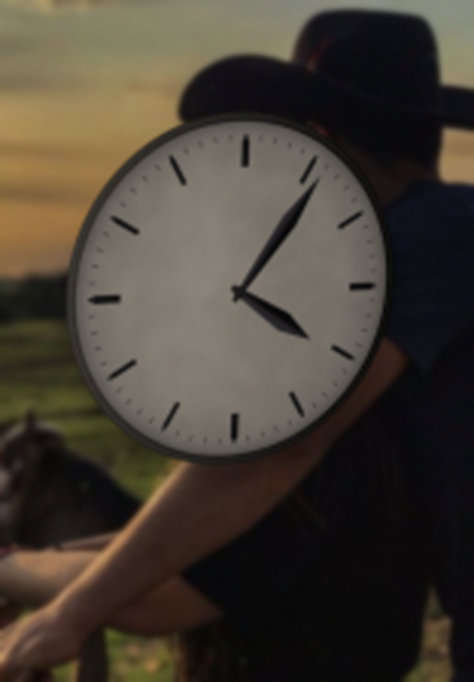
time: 4:06
